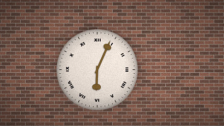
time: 6:04
